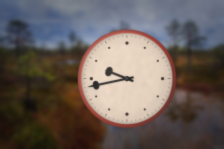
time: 9:43
